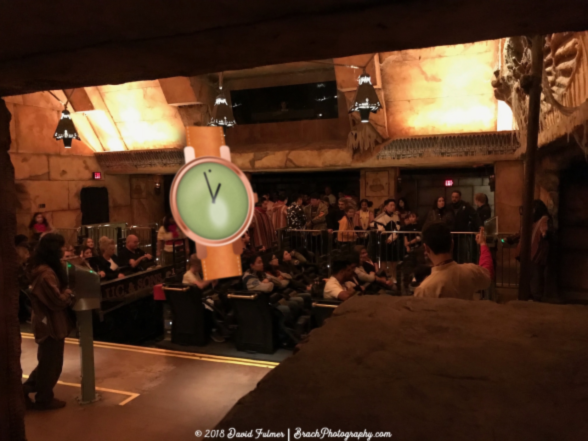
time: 12:58
